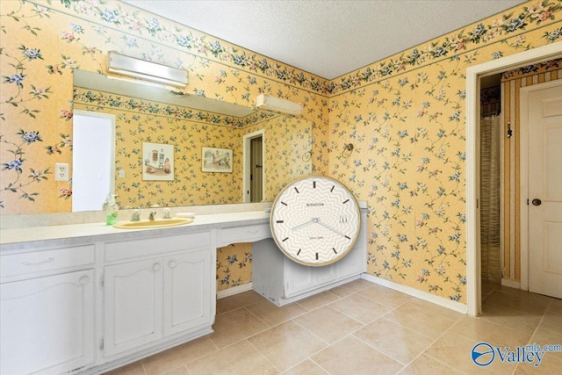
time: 8:20
